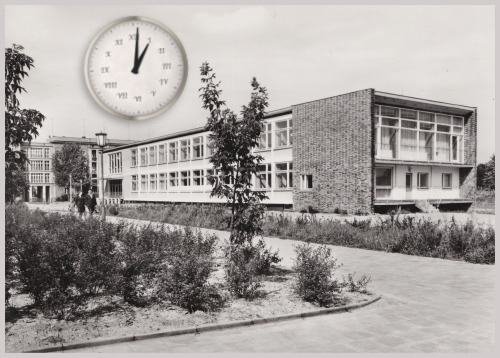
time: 1:01
